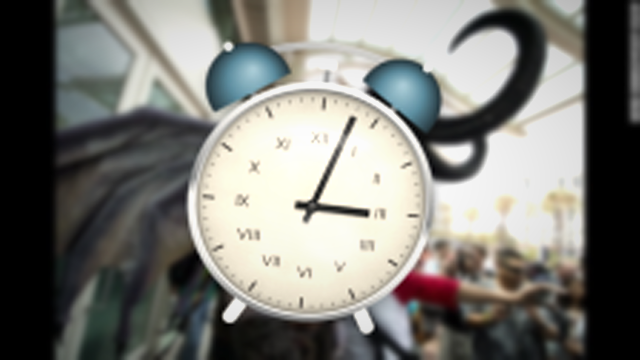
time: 3:03
